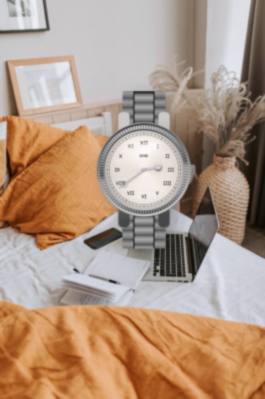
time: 2:39
